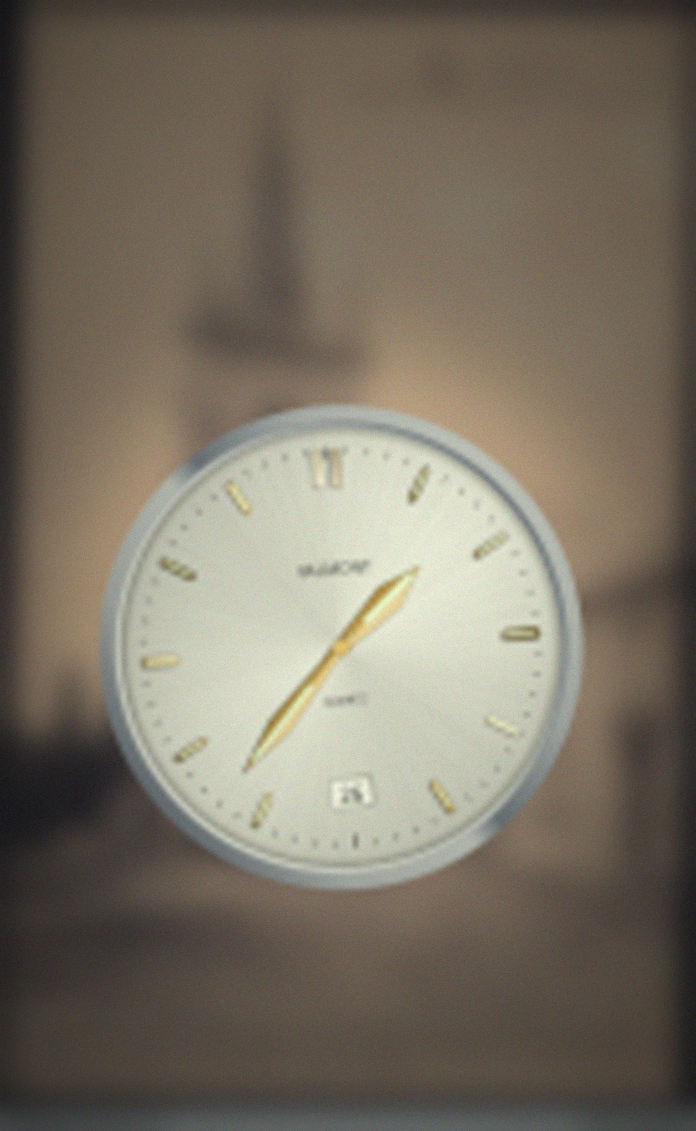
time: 1:37
